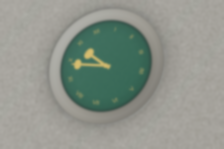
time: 10:49
